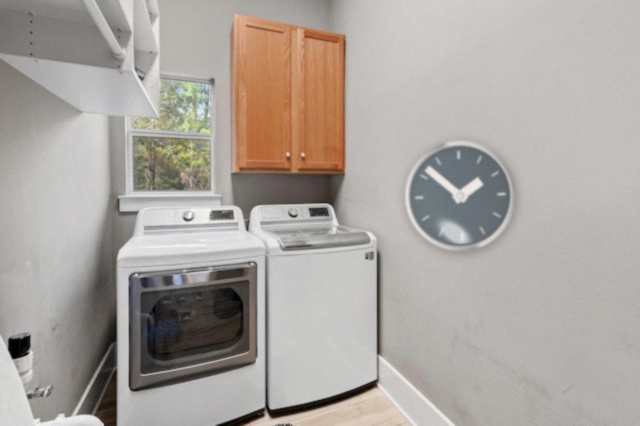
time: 1:52
